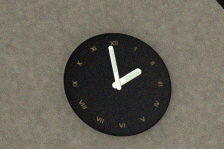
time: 1:59
